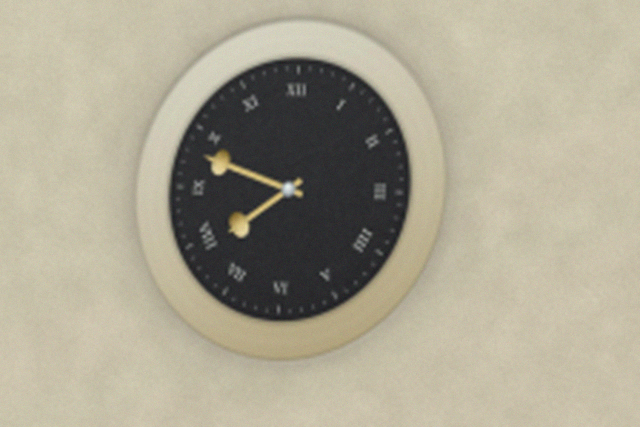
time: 7:48
